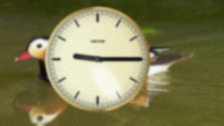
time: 9:15
